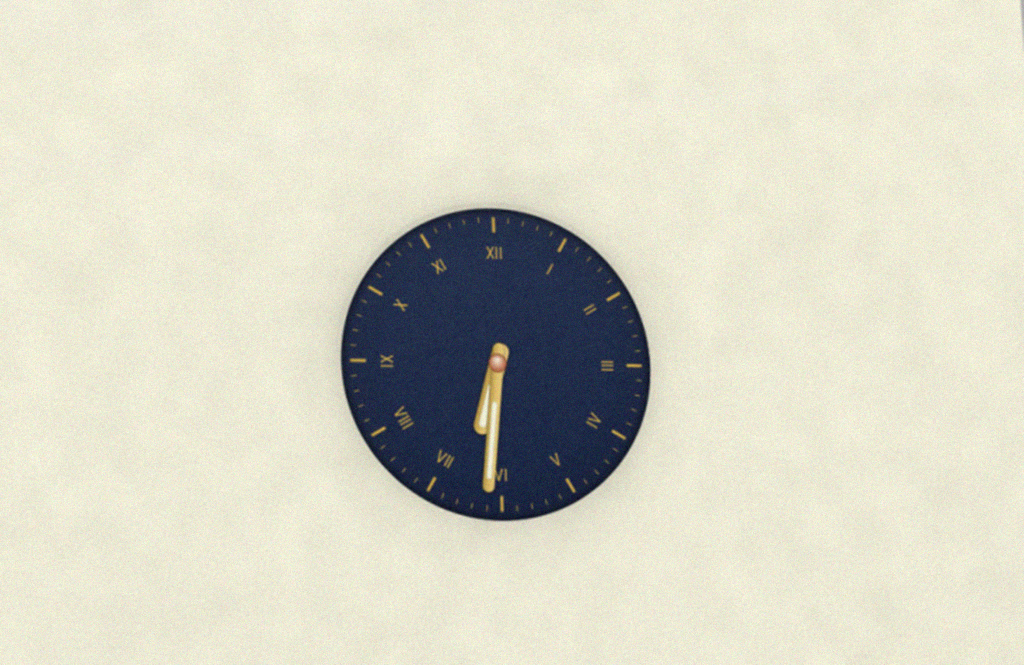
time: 6:31
